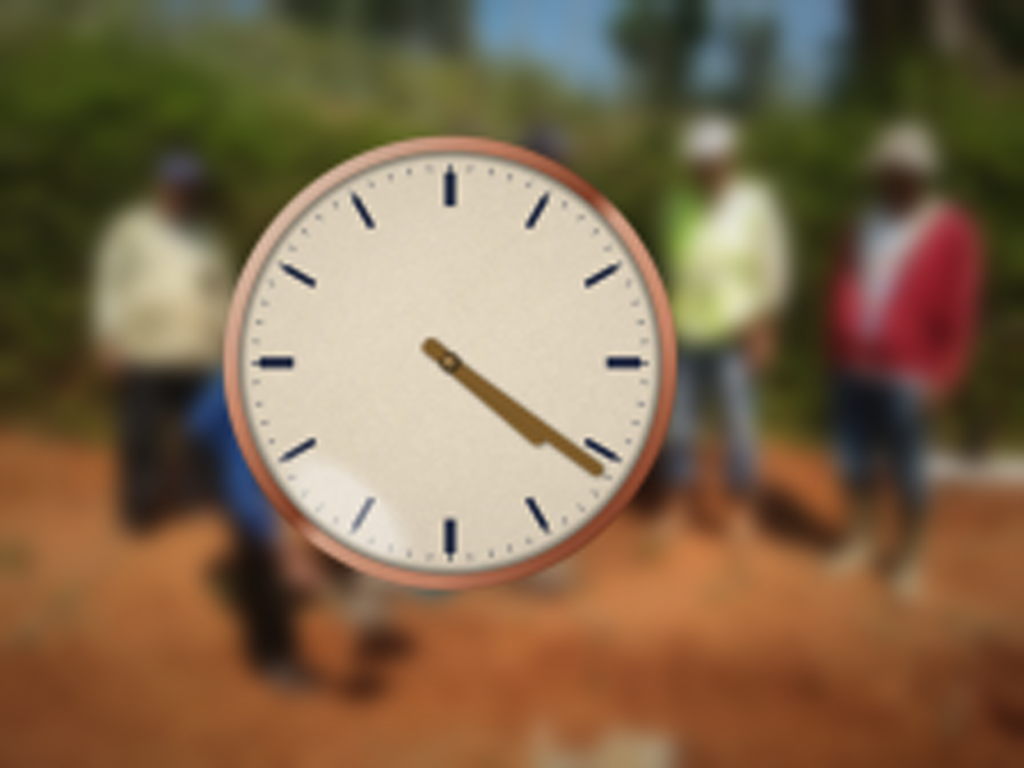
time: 4:21
